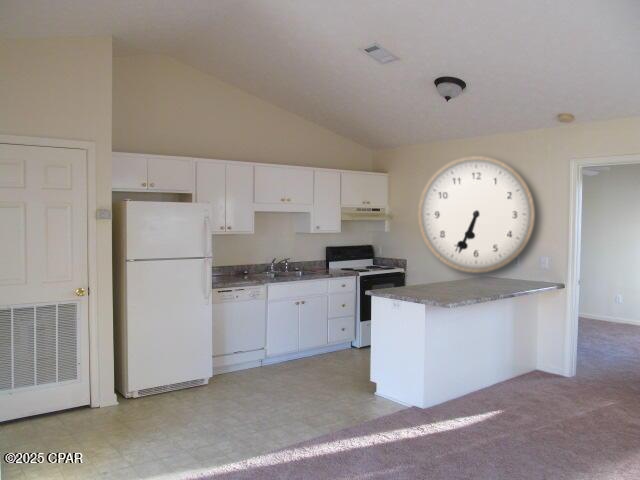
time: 6:34
